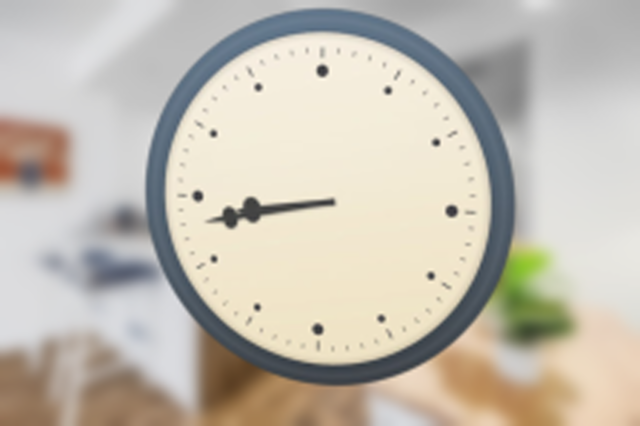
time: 8:43
